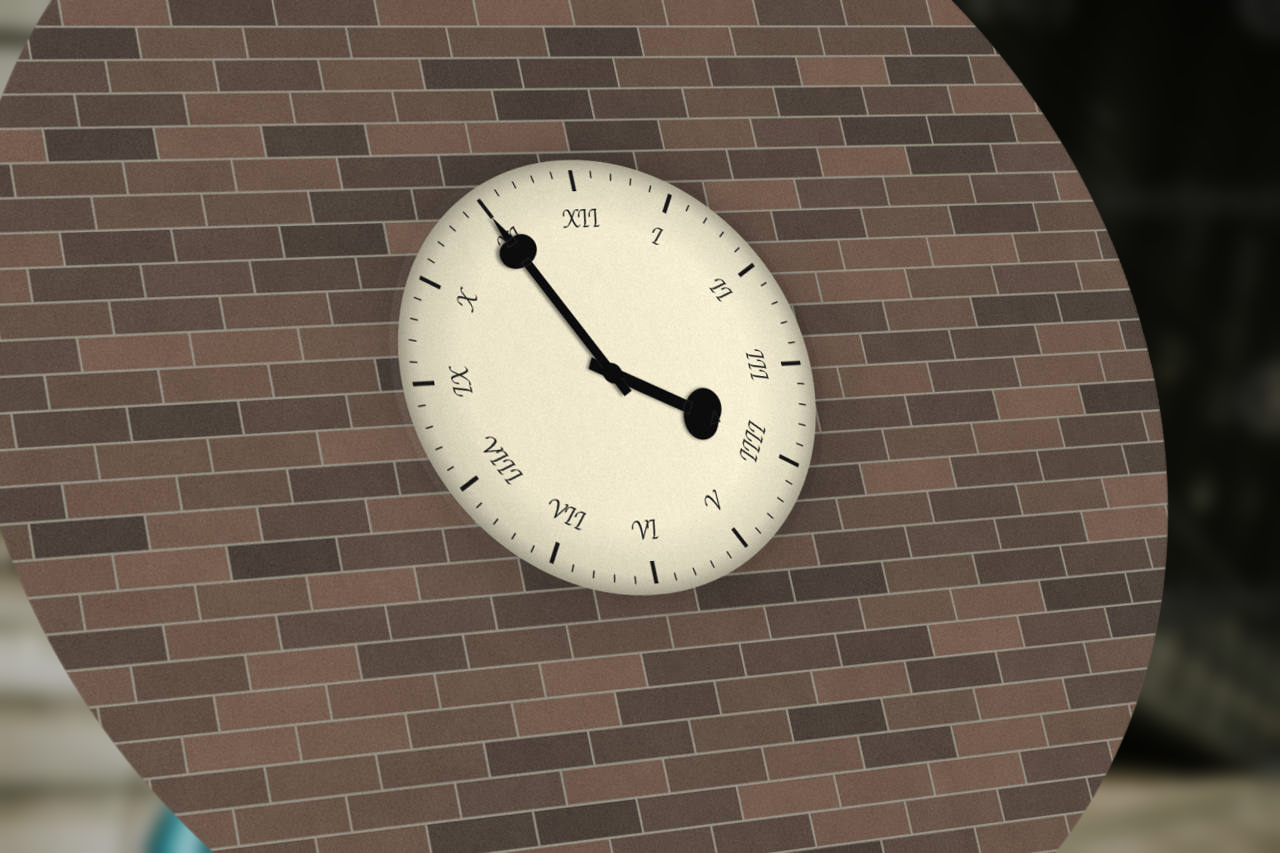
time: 3:55
